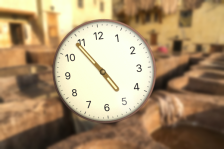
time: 4:54
